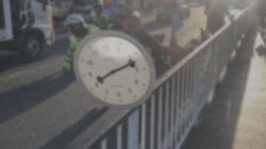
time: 8:12
